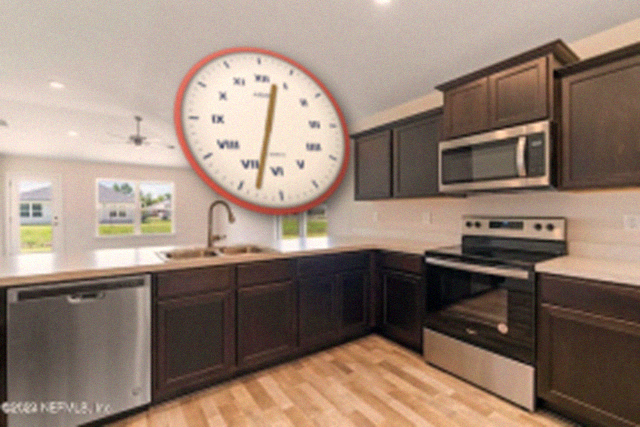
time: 12:33
